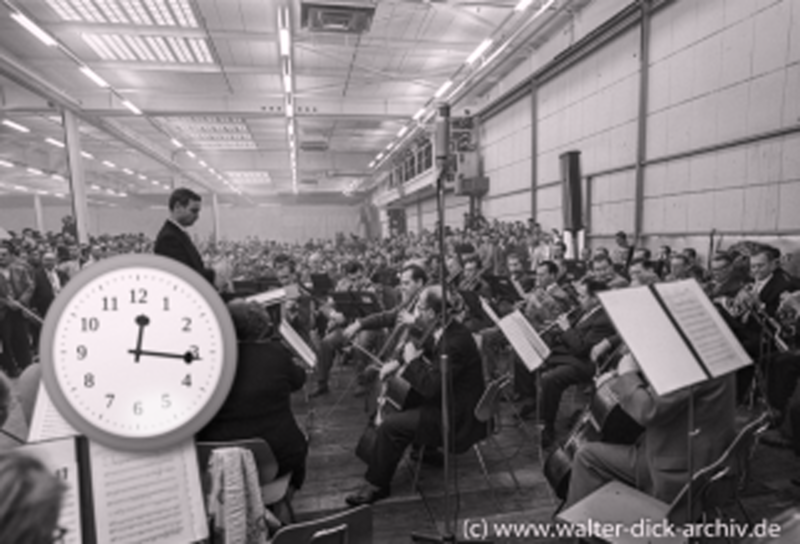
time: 12:16
